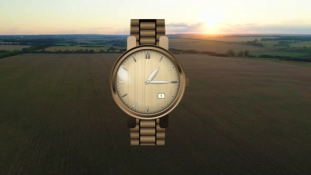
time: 1:15
